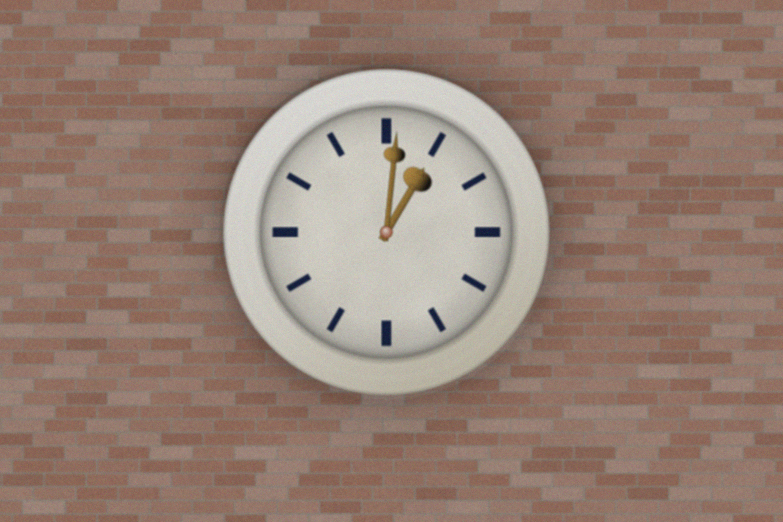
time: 1:01
